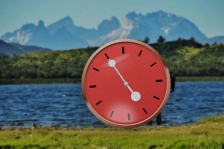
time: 4:55
